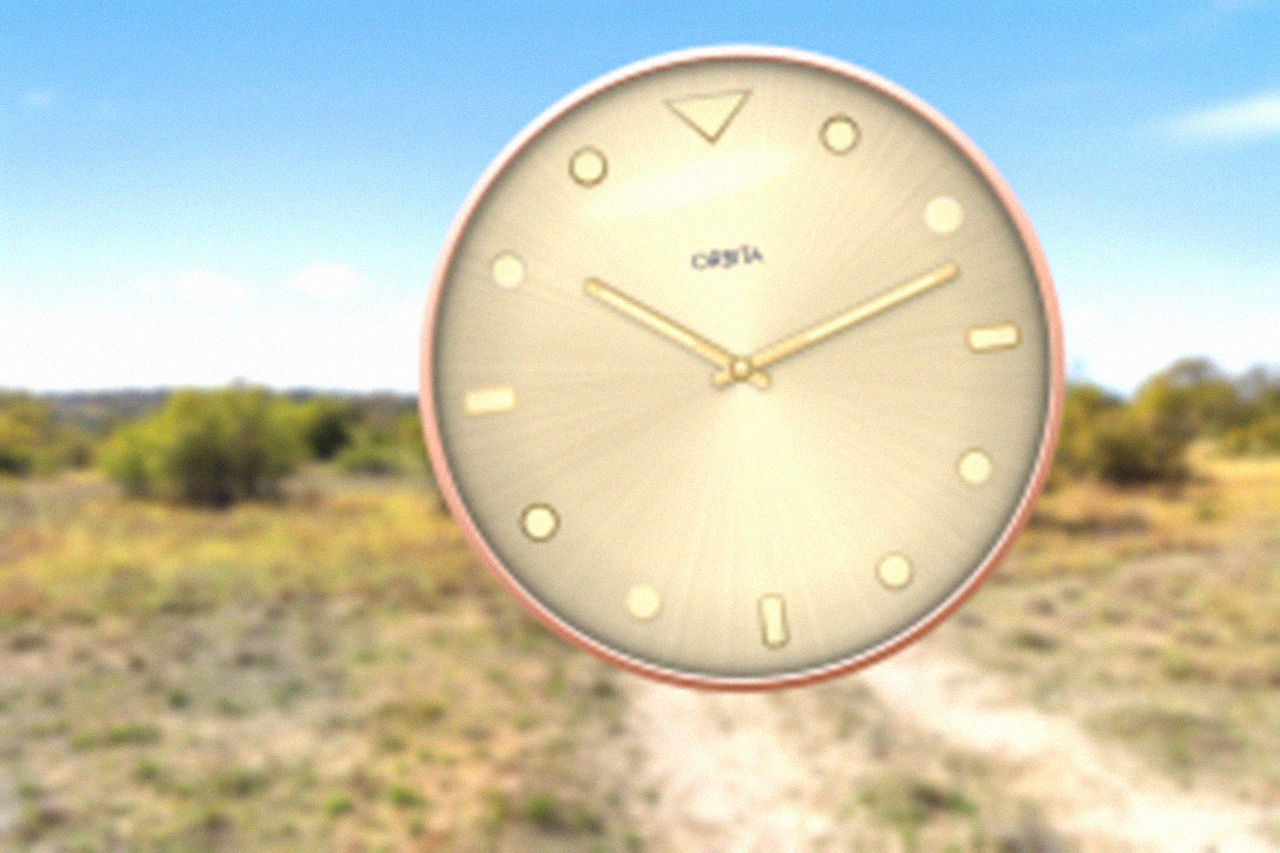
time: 10:12
